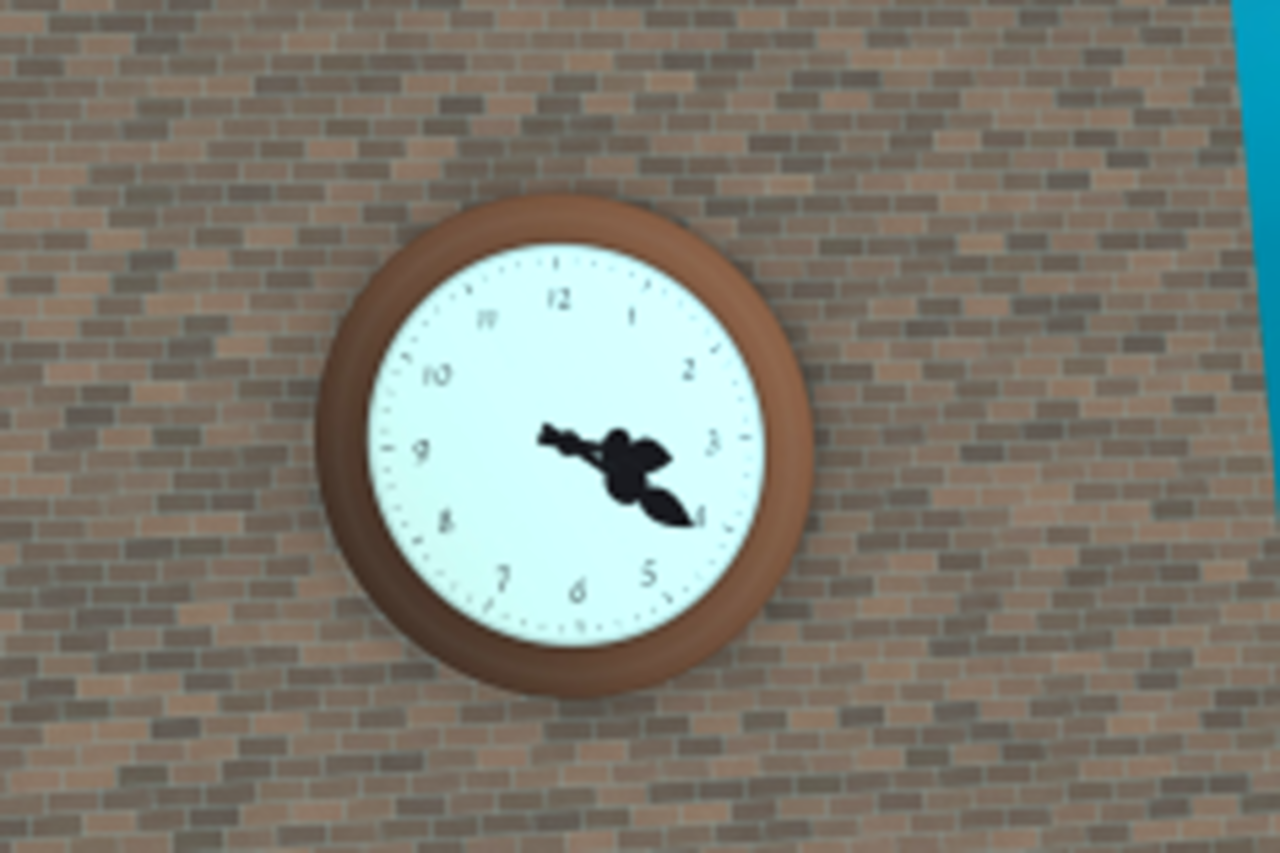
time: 3:21
